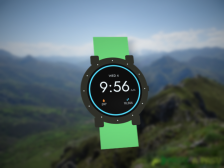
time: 9:56
